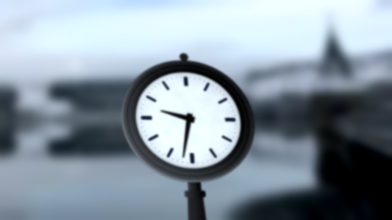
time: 9:32
